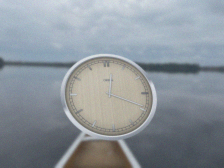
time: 12:19
